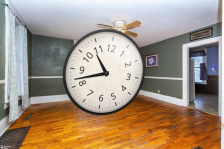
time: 10:42
